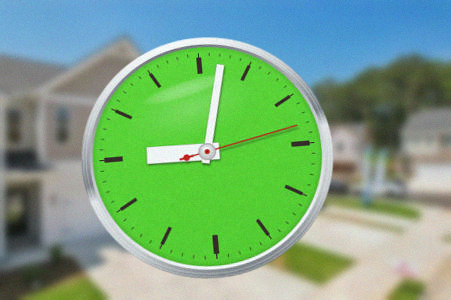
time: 9:02:13
